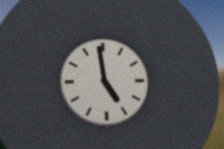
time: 4:59
